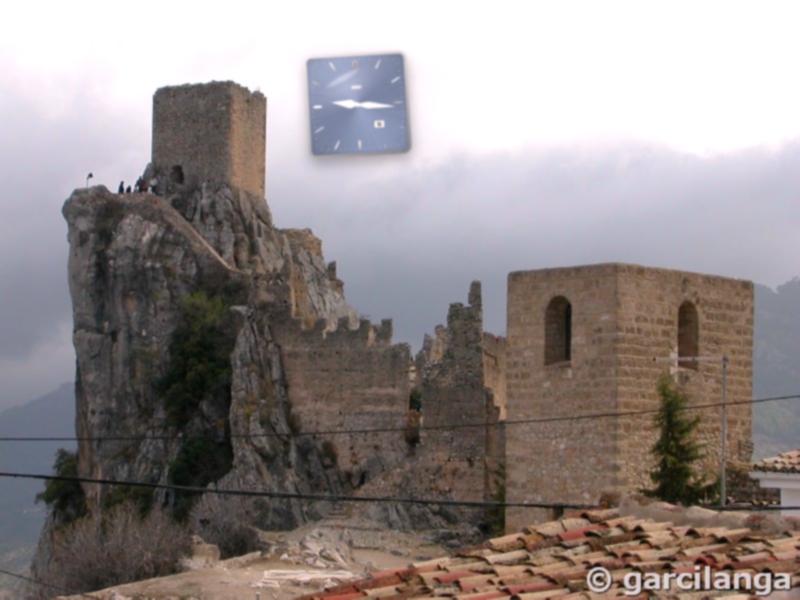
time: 9:16
